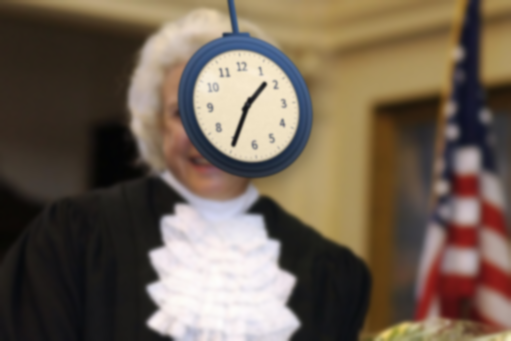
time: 1:35
